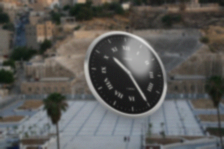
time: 10:25
